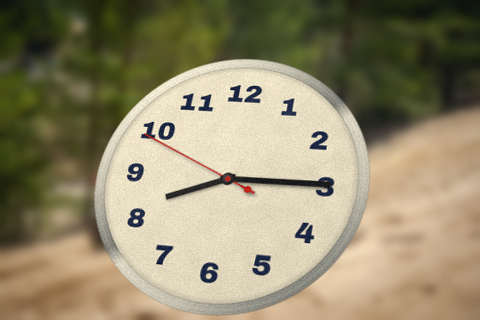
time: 8:14:49
